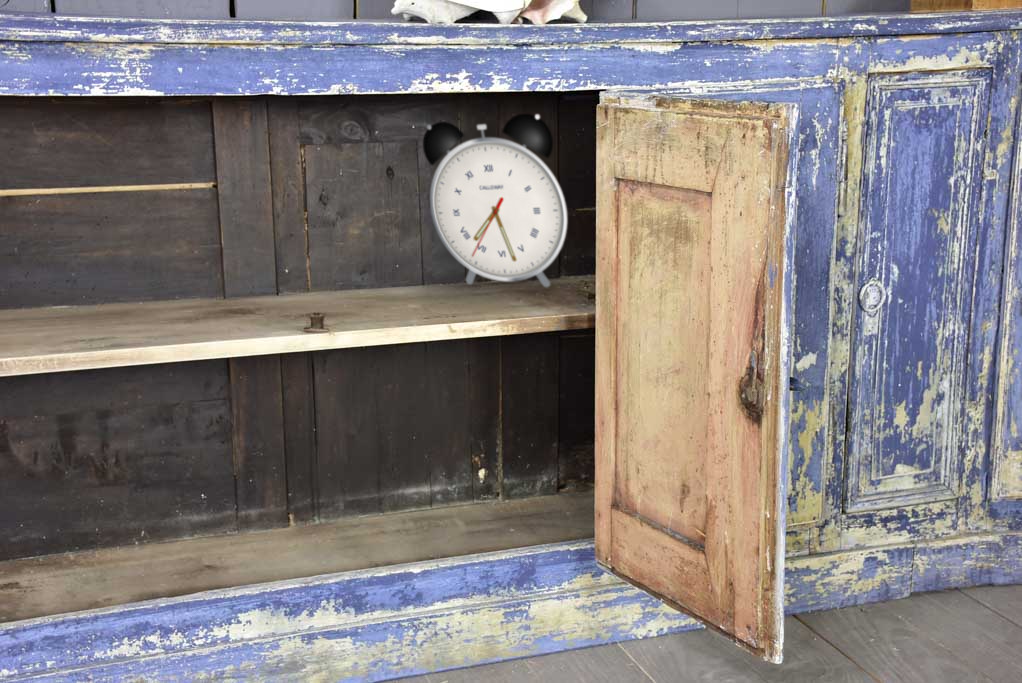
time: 7:27:36
